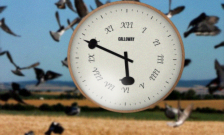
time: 5:49
